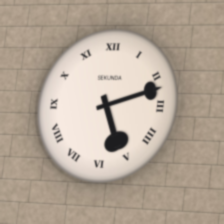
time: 5:12
